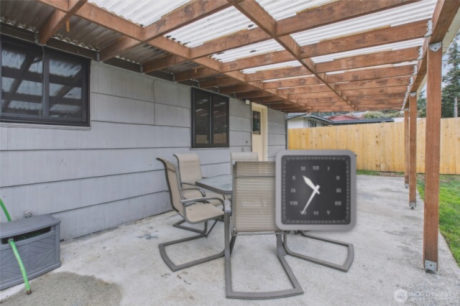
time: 10:35
